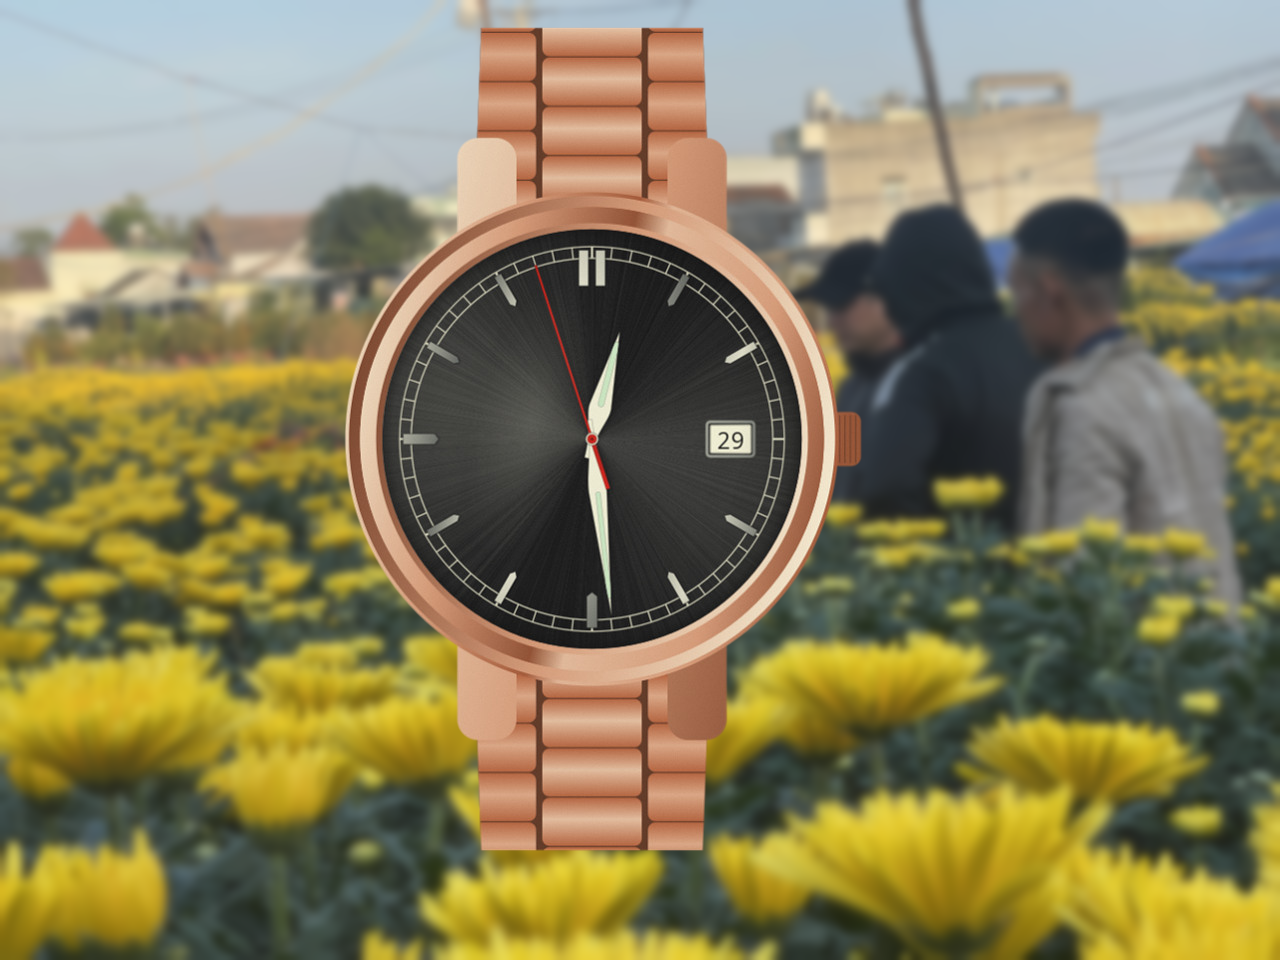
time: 12:28:57
